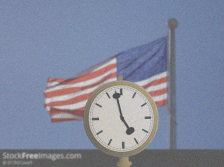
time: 4:58
